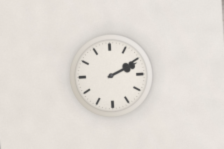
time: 2:11
